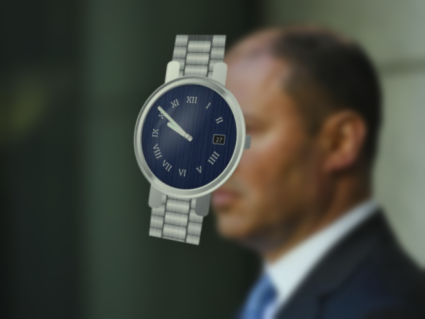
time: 9:51
